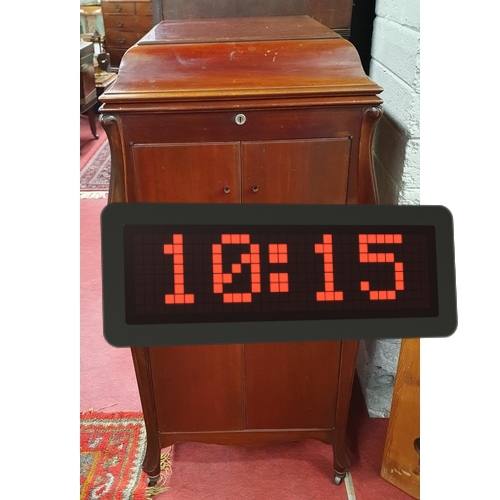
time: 10:15
